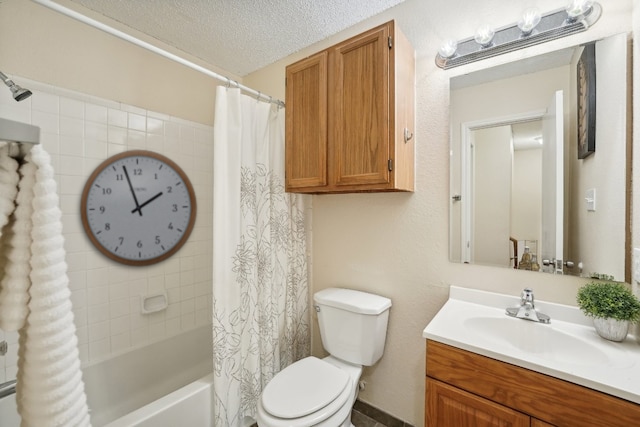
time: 1:57
